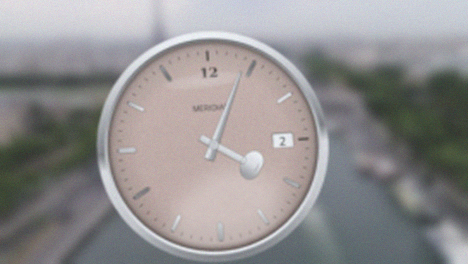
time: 4:04
